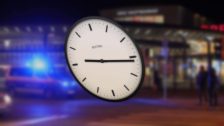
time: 9:16
